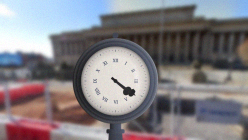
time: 4:21
